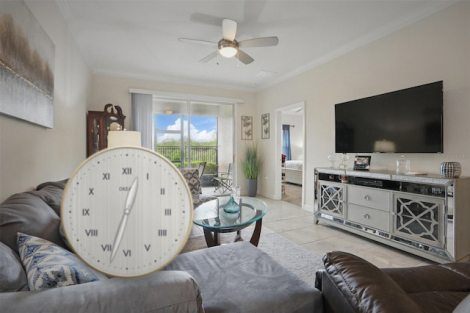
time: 12:33
